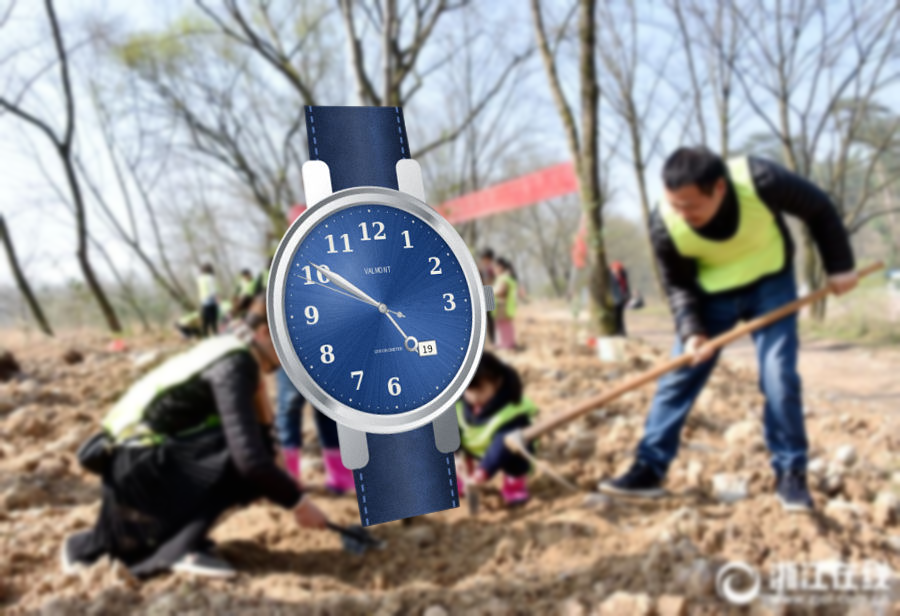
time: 4:50:49
